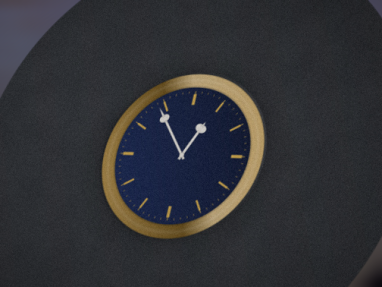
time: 12:54
